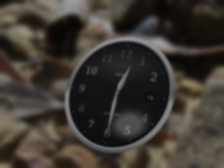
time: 12:30
